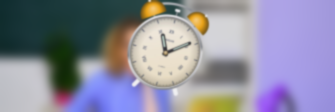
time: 11:09
